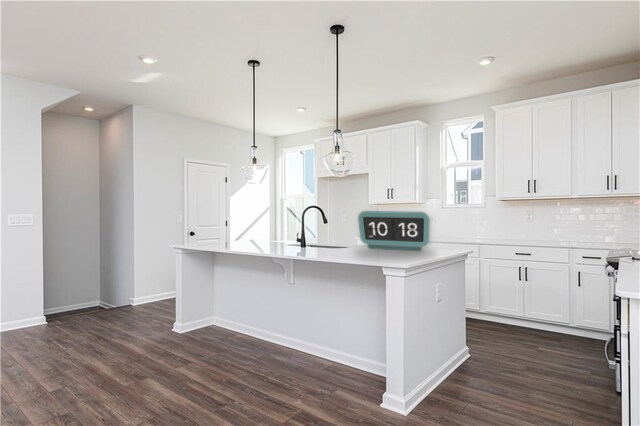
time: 10:18
